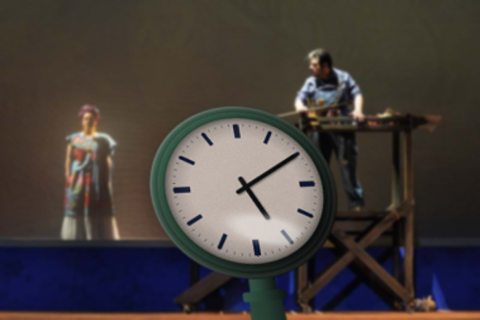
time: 5:10
